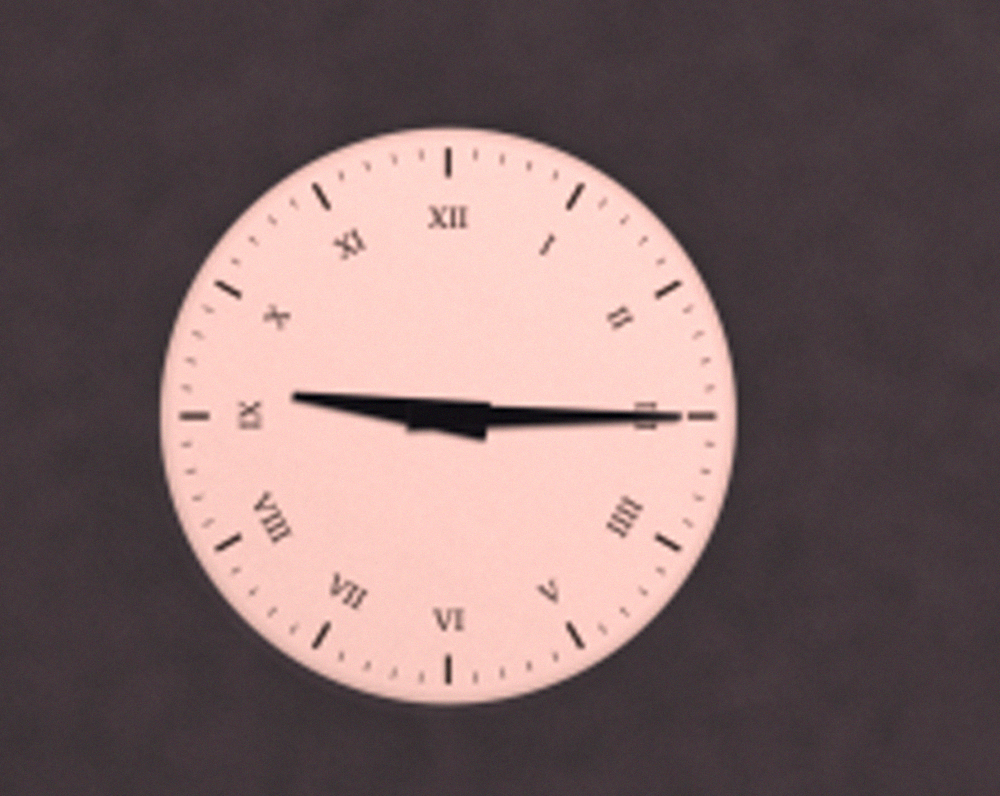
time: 9:15
